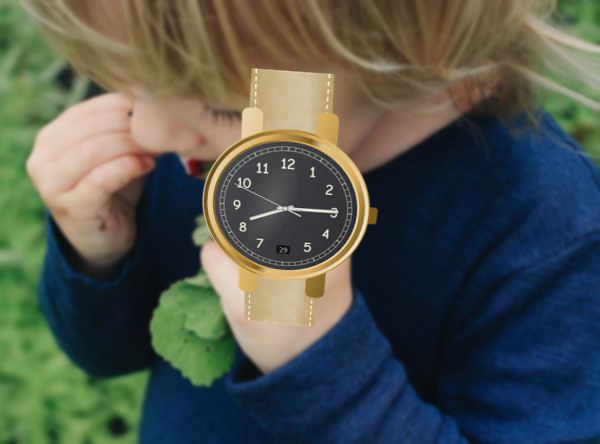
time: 8:14:49
